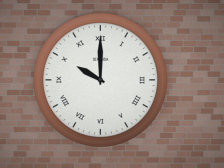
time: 10:00
